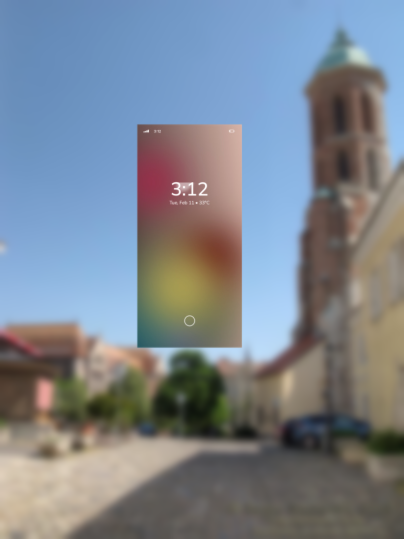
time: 3:12
